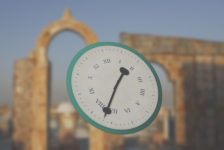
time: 1:37
